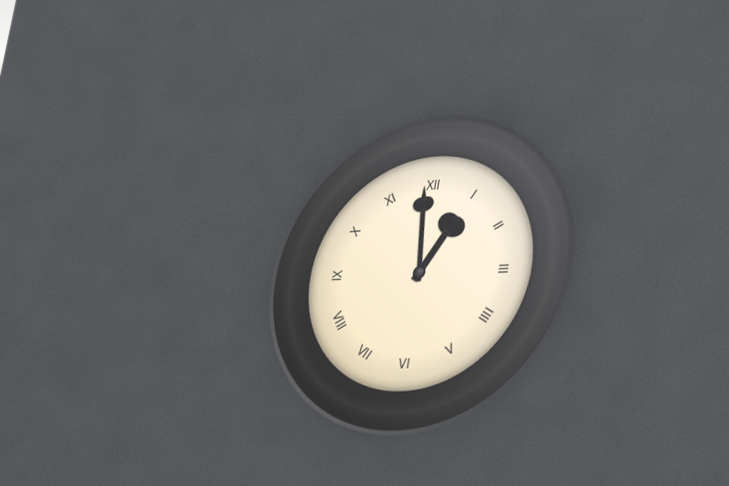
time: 12:59
